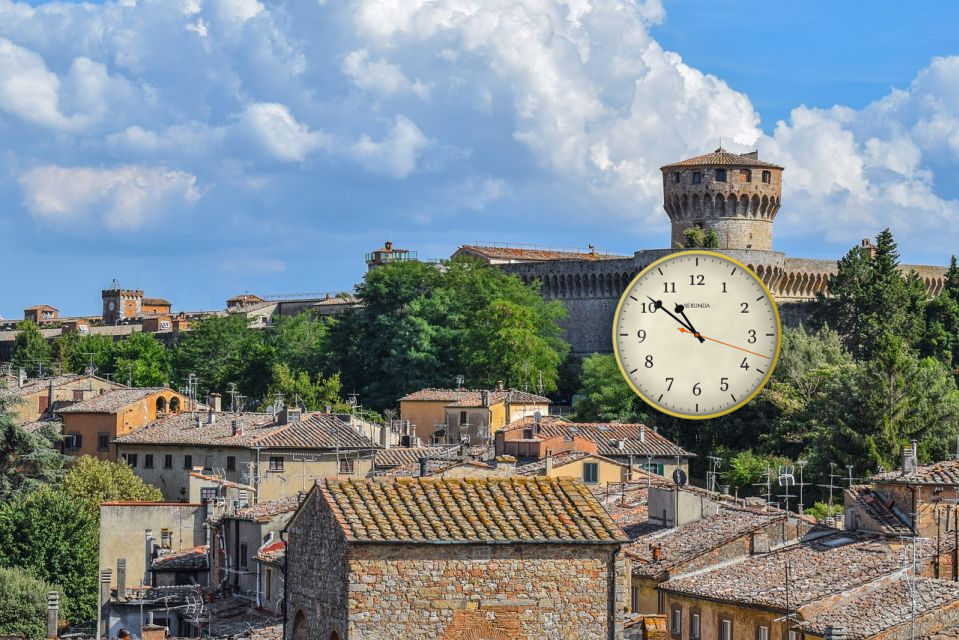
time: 10:51:18
